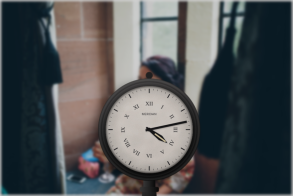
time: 4:13
